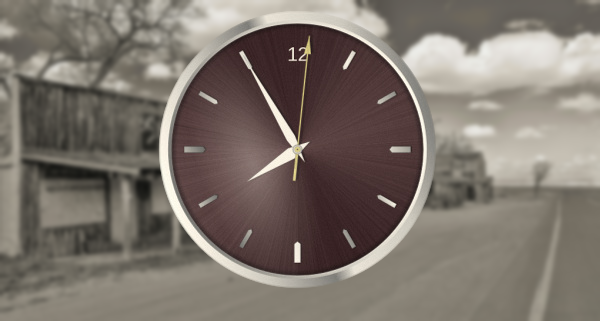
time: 7:55:01
